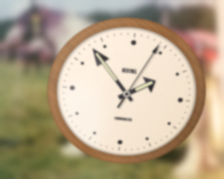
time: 1:53:04
